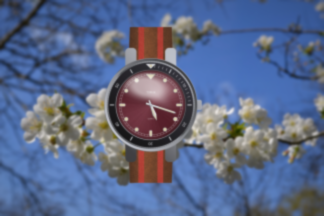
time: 5:18
